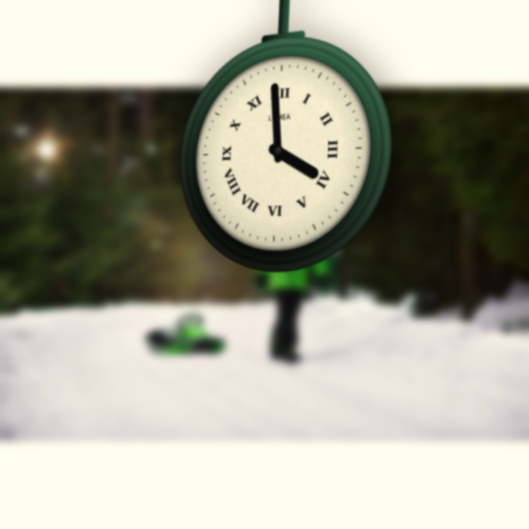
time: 3:59
